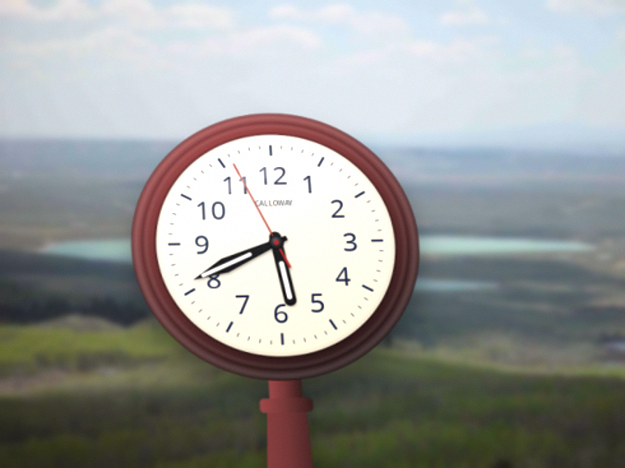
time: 5:40:56
